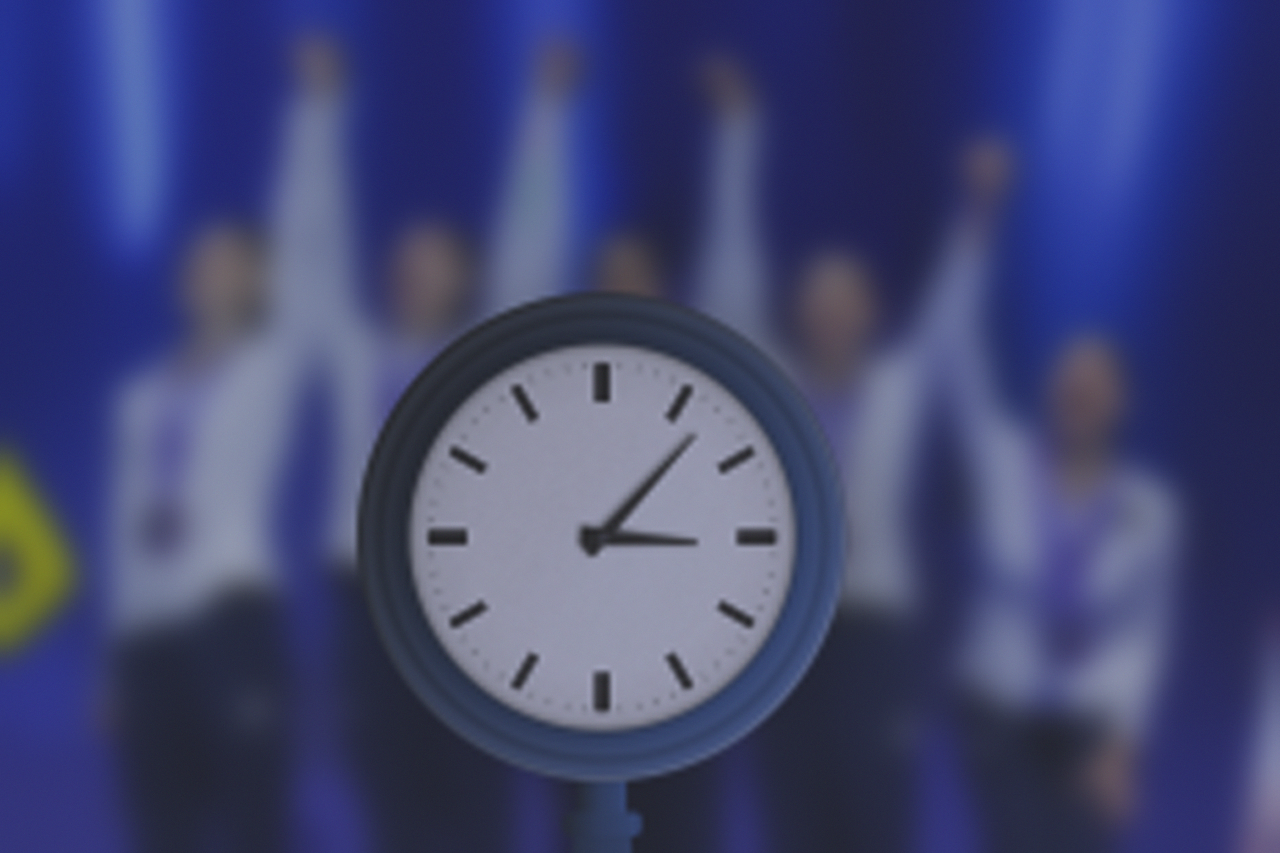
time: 3:07
